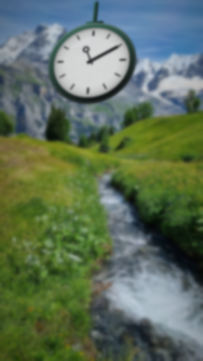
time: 11:10
